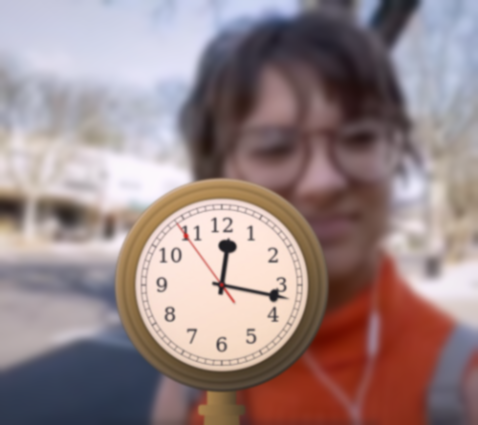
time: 12:16:54
